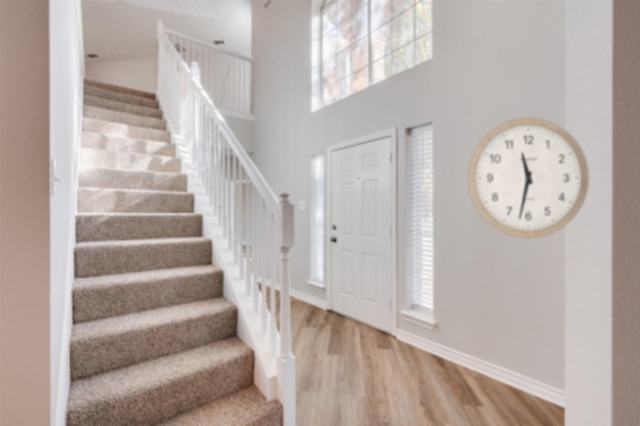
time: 11:32
